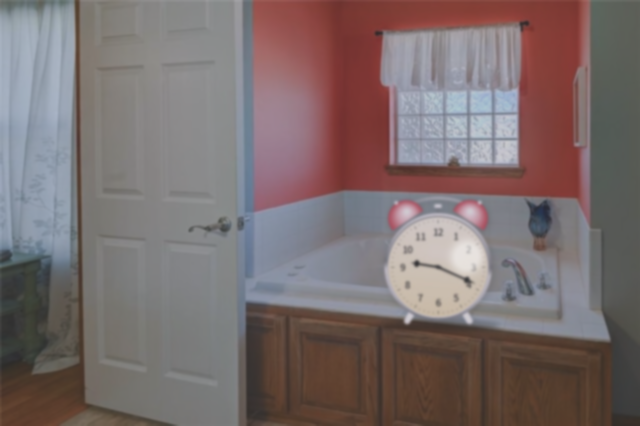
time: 9:19
